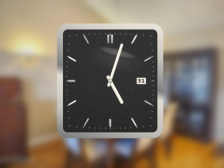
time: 5:03
